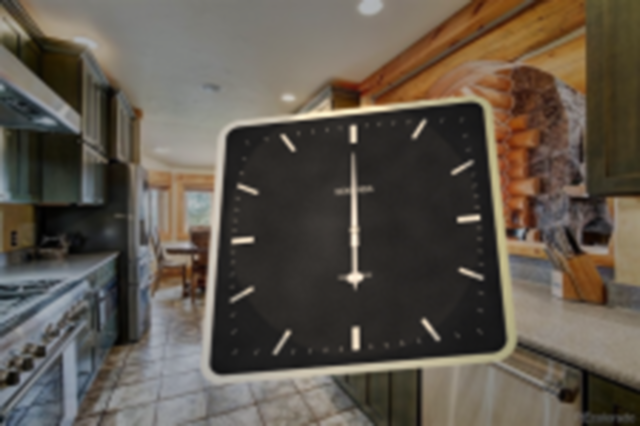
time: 6:00
